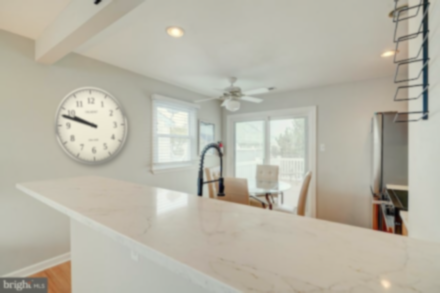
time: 9:48
